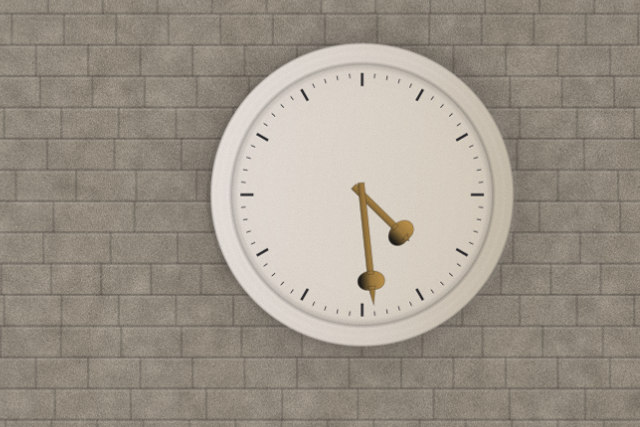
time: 4:29
